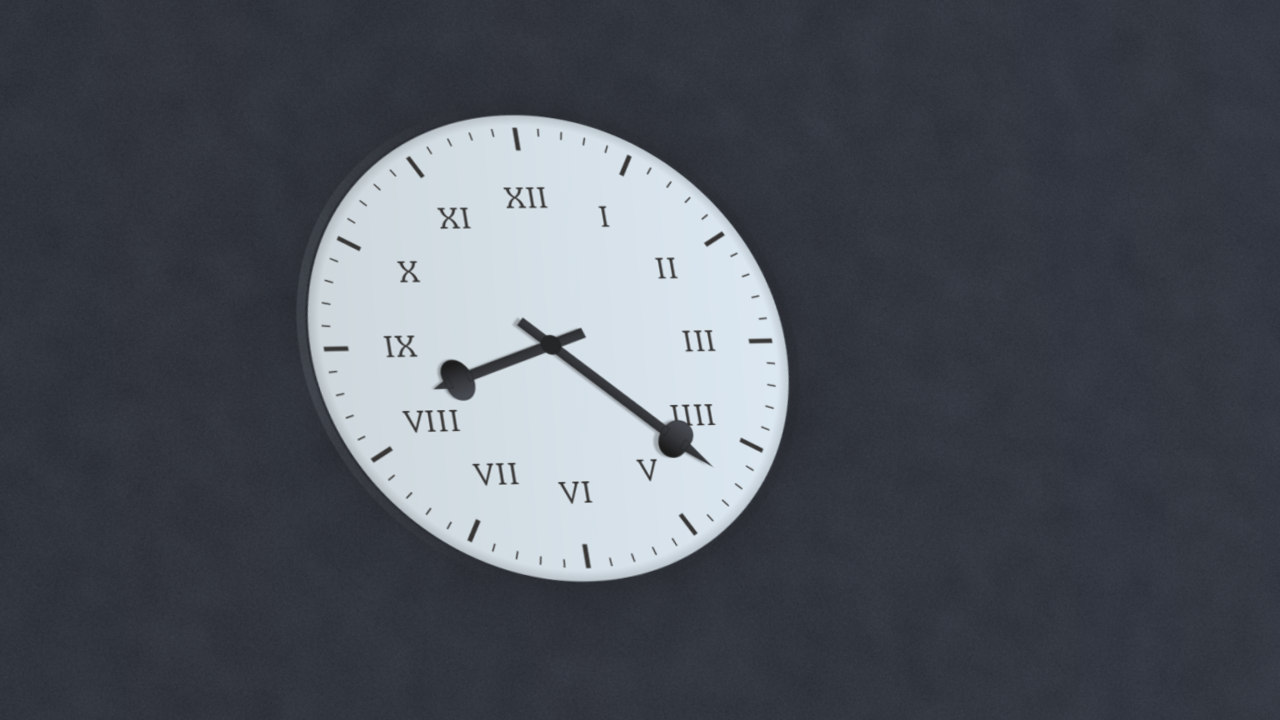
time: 8:22
